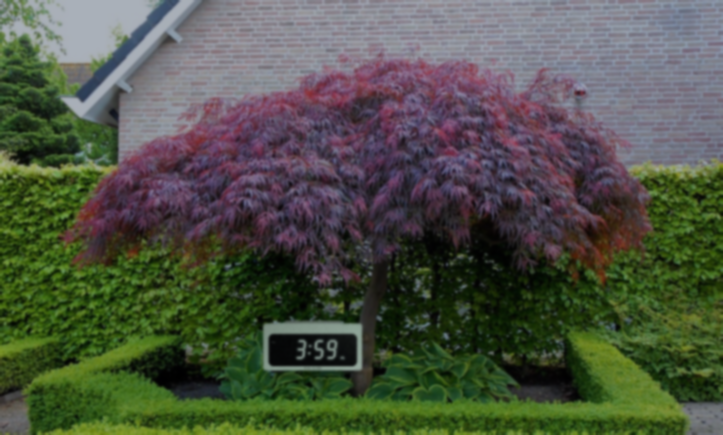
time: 3:59
